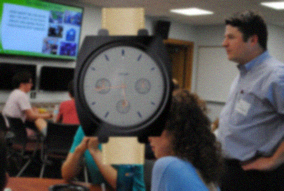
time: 5:44
